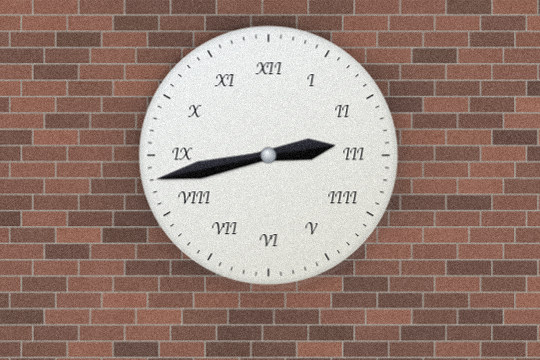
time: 2:43
